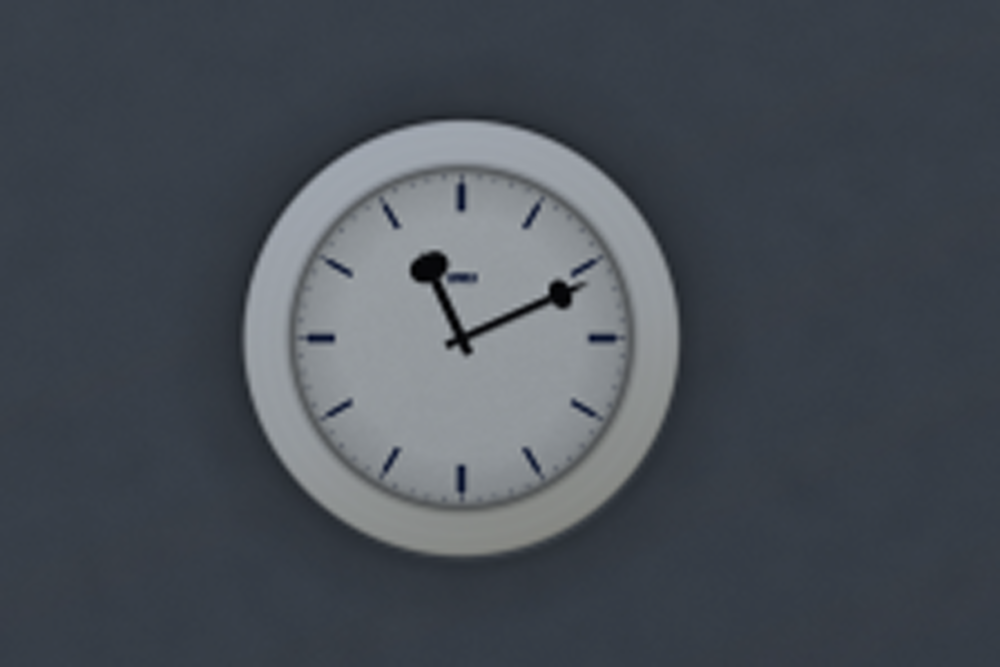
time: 11:11
